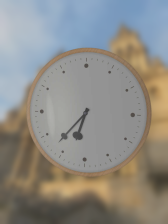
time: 6:37
